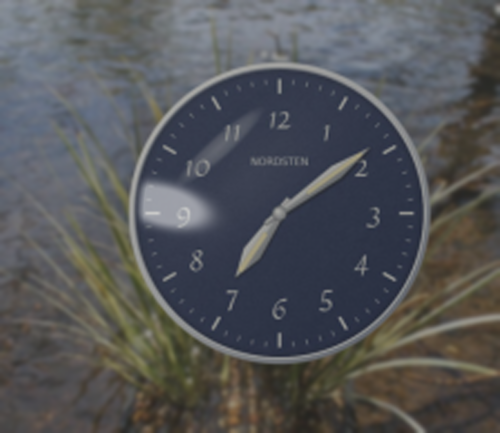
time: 7:09
